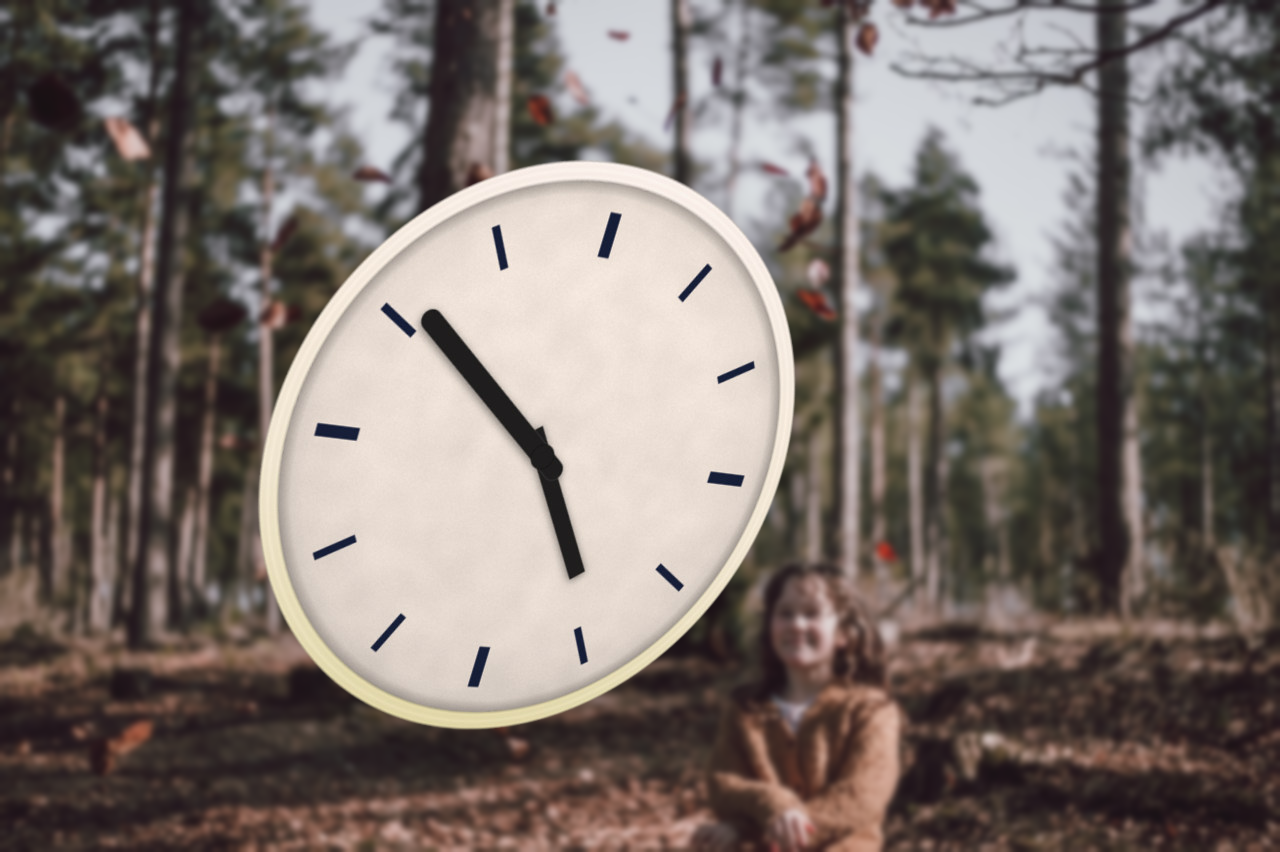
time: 4:51
